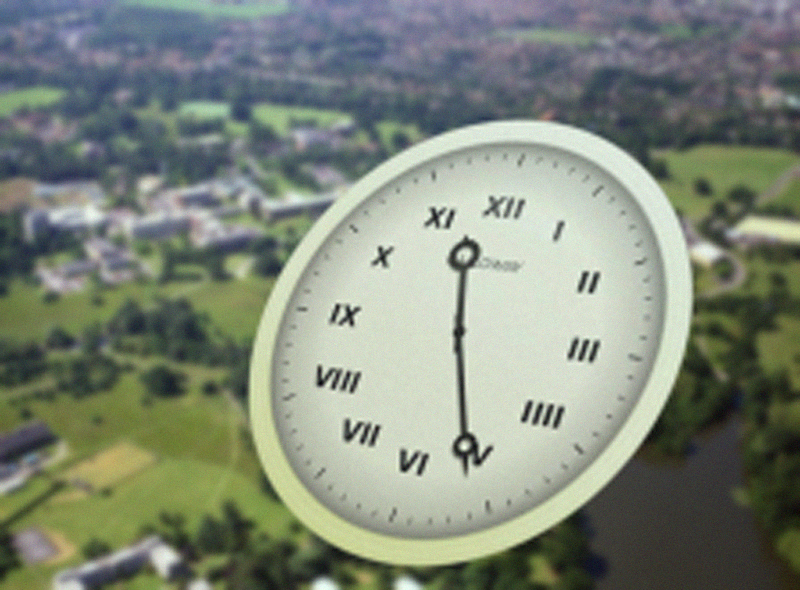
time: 11:26
